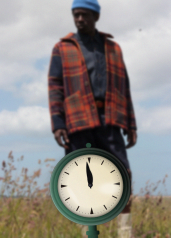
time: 11:59
